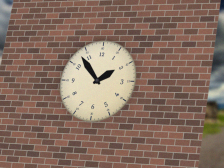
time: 1:53
